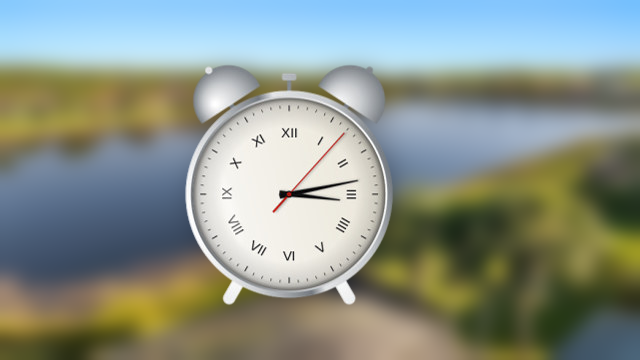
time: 3:13:07
